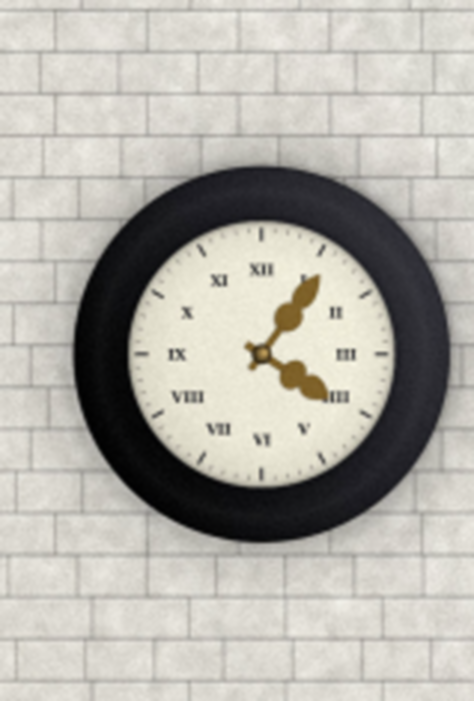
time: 4:06
